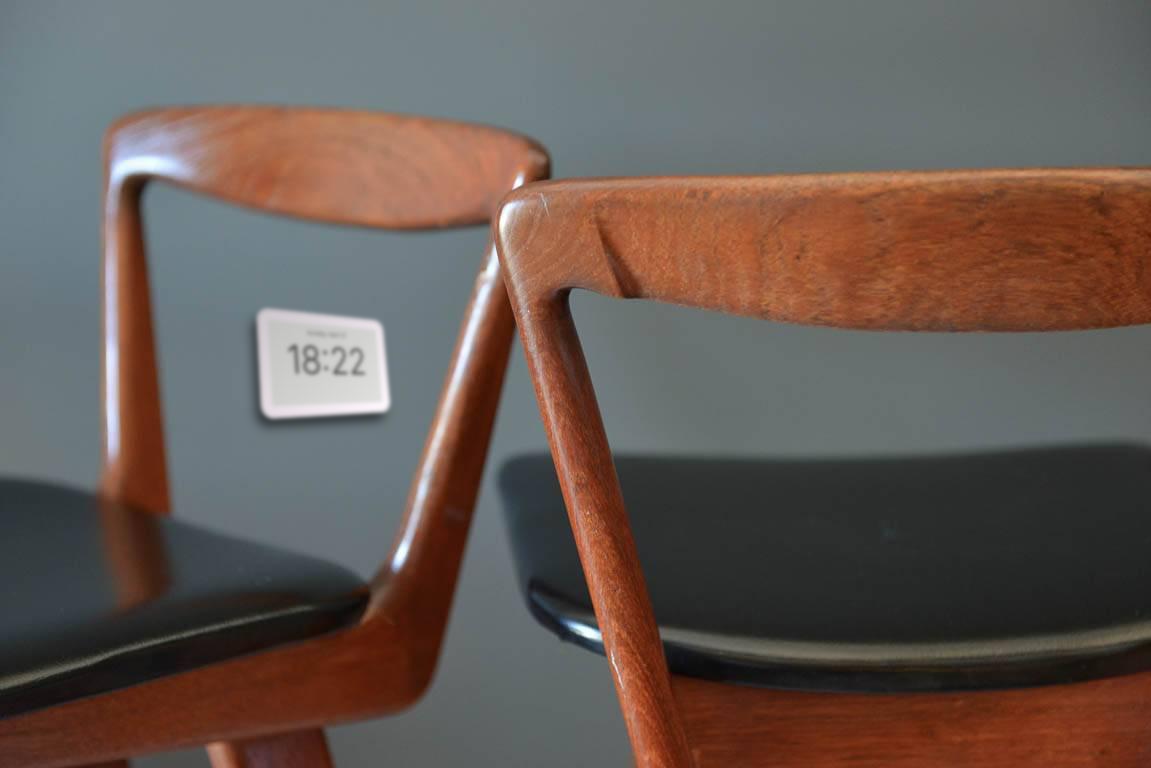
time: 18:22
